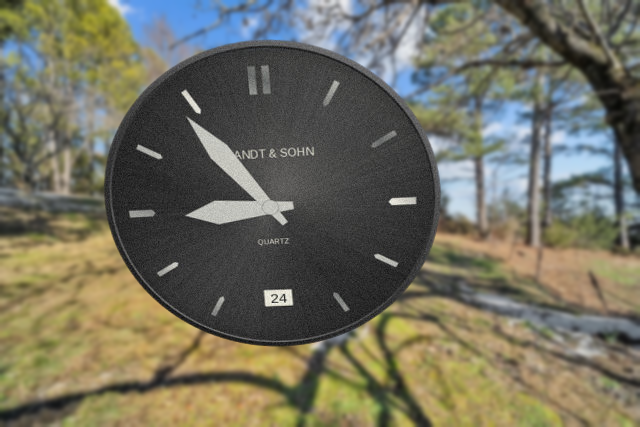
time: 8:54
